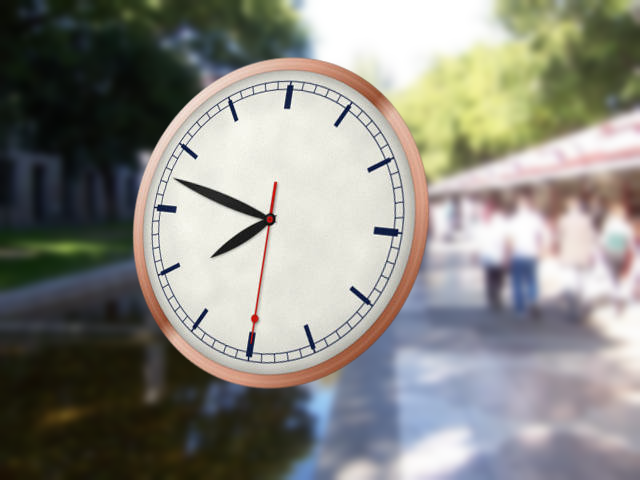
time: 7:47:30
